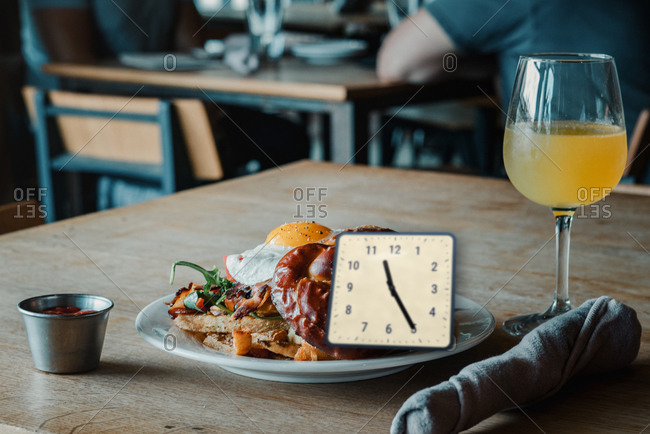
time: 11:25
